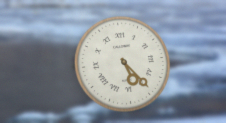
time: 5:24
